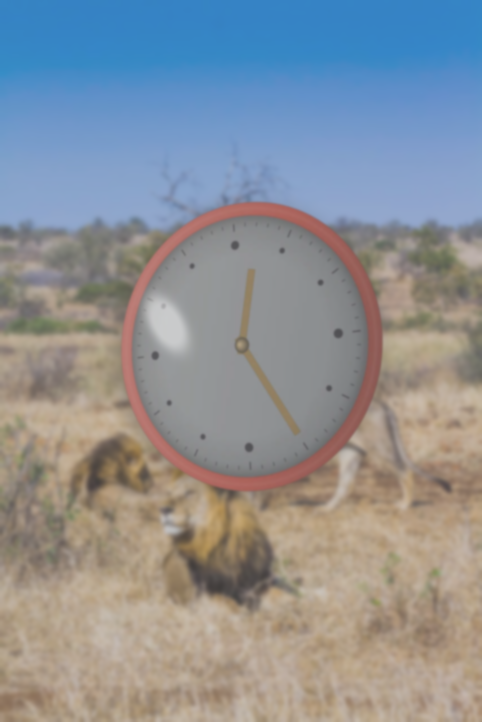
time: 12:25
